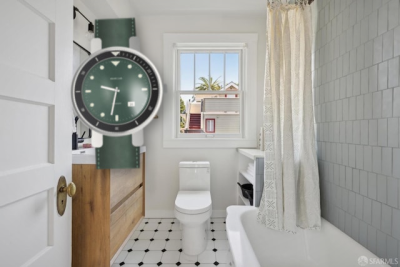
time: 9:32
